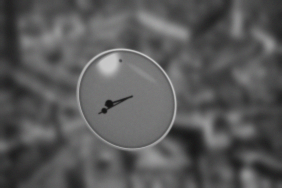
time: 8:42
